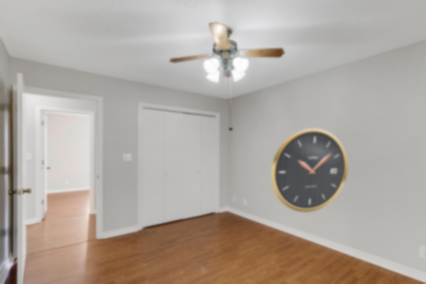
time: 10:08
